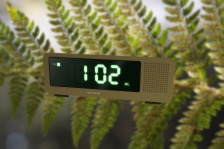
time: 1:02
